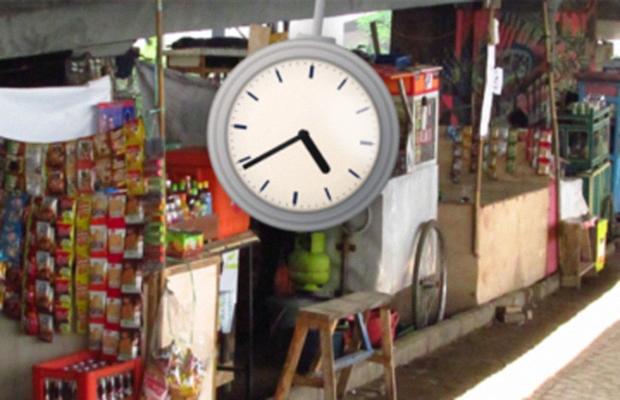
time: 4:39
